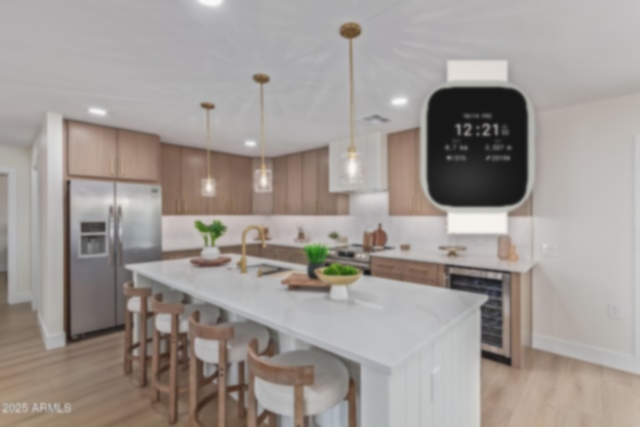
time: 12:21
